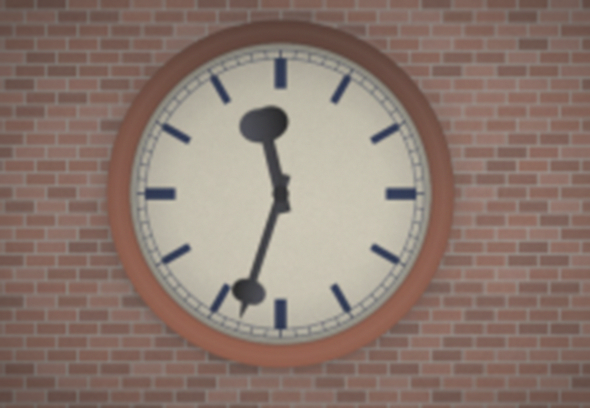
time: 11:33
